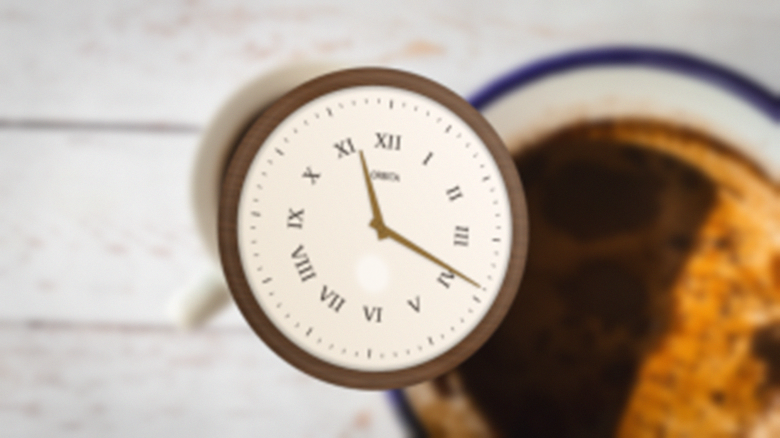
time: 11:19
